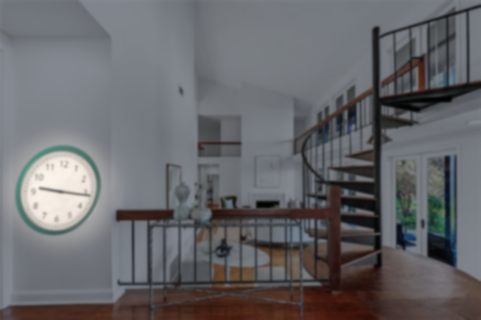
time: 9:16
